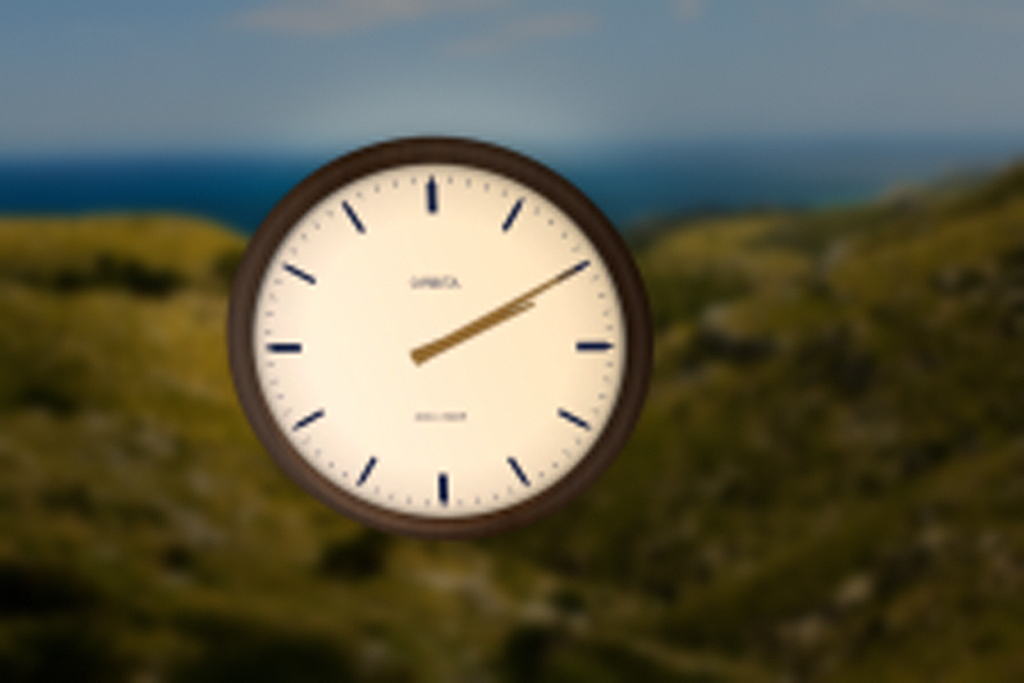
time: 2:10
